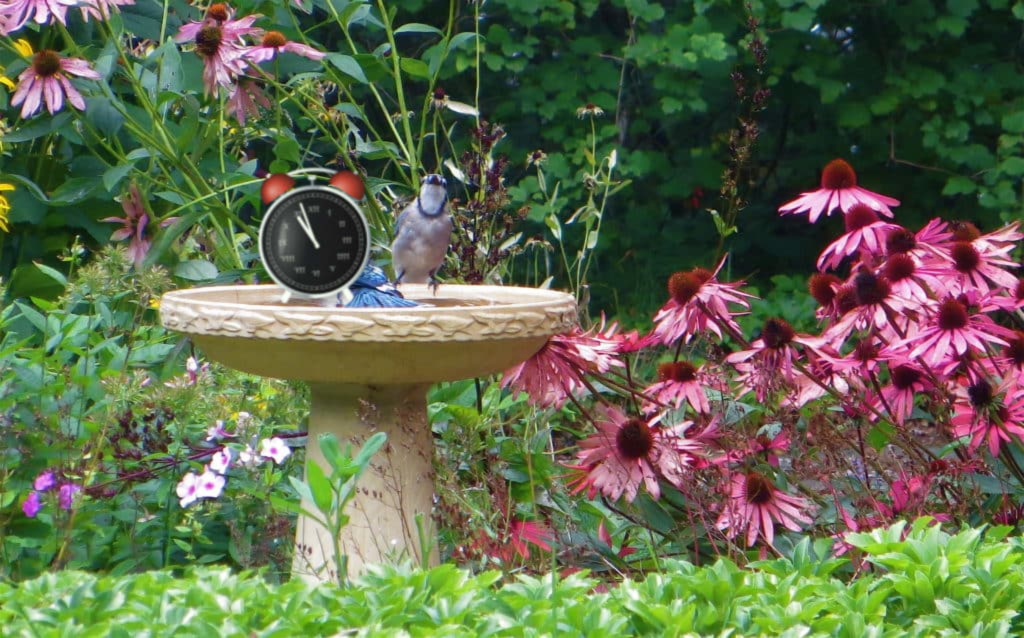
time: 10:57
